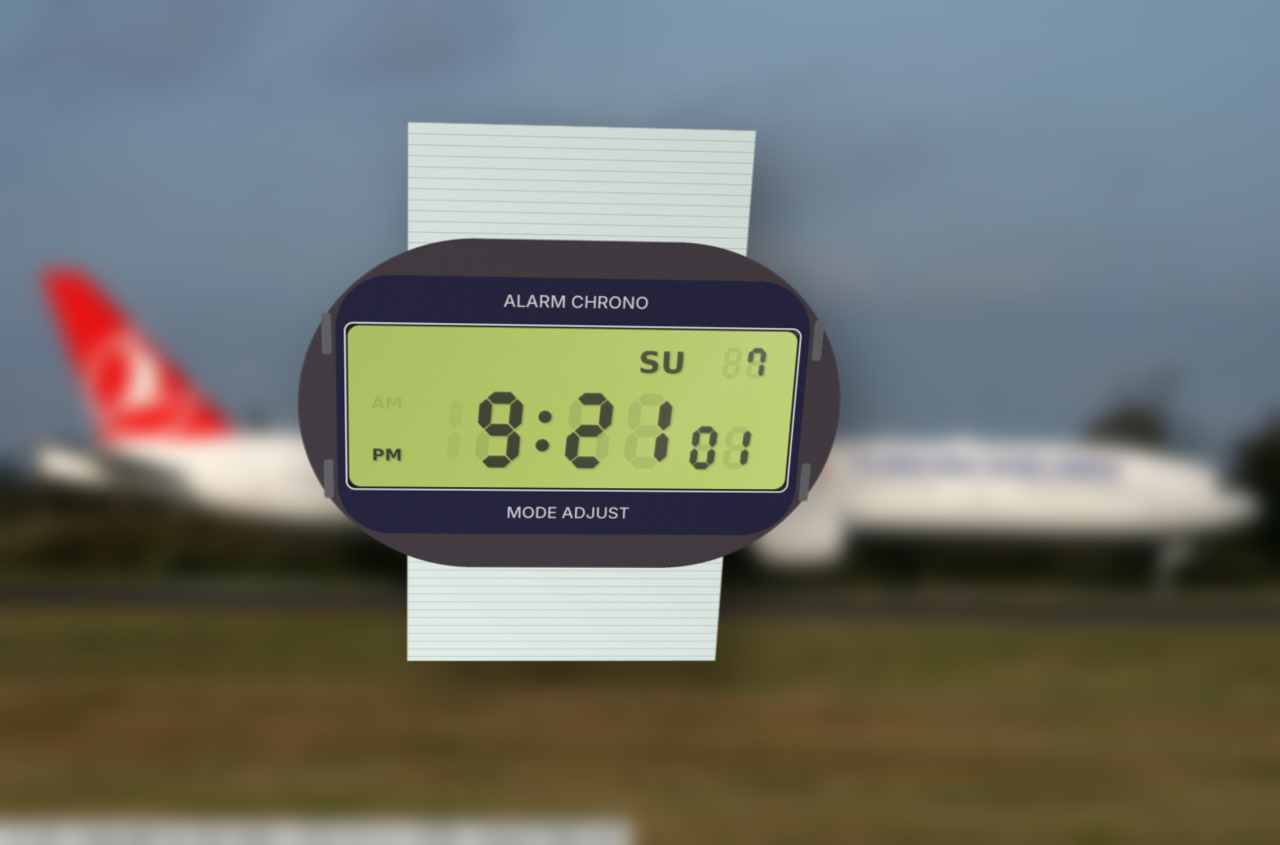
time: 9:21:01
